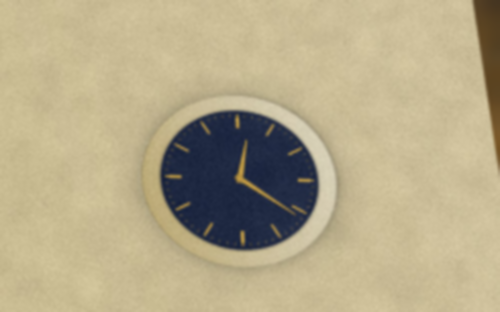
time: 12:21
